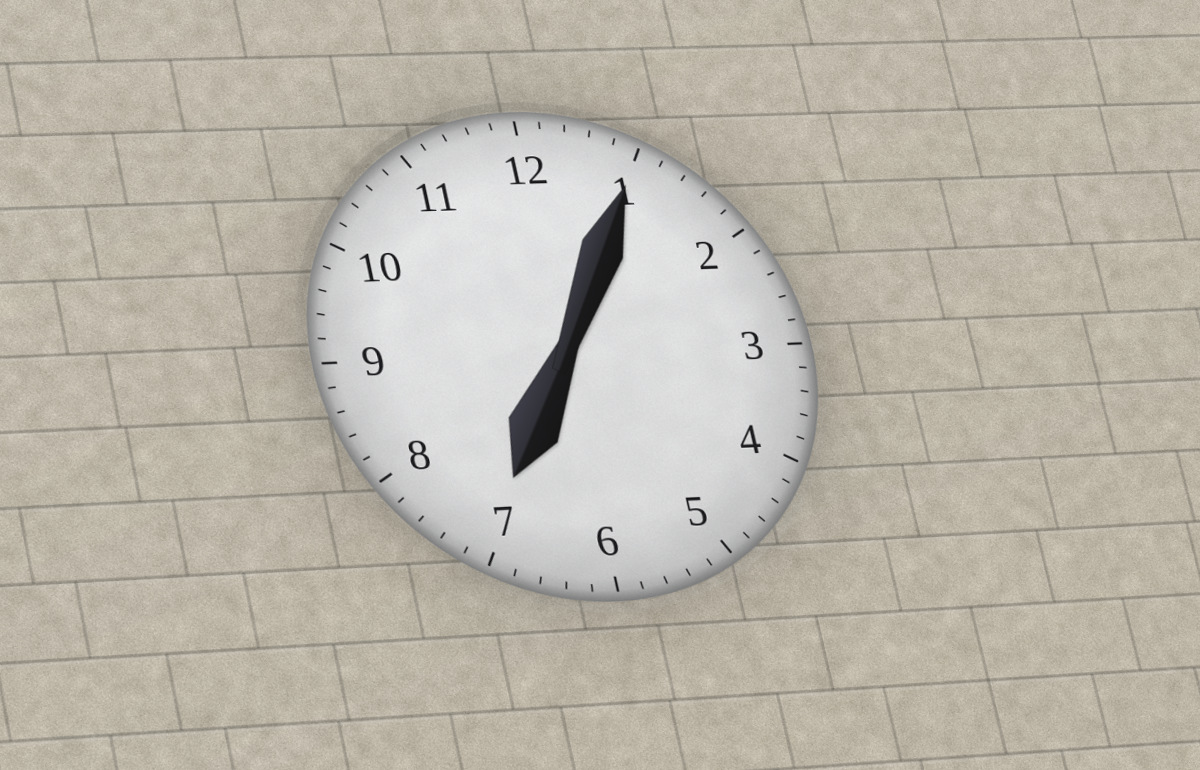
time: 7:05
